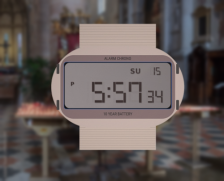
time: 5:57:34
